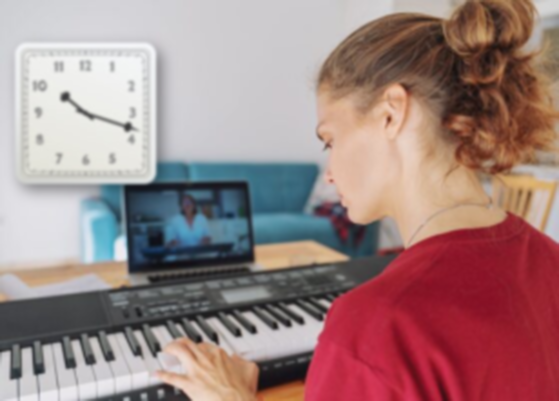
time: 10:18
